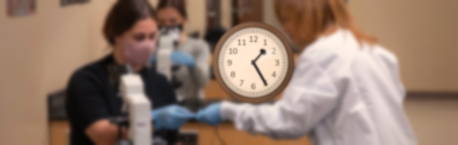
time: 1:25
